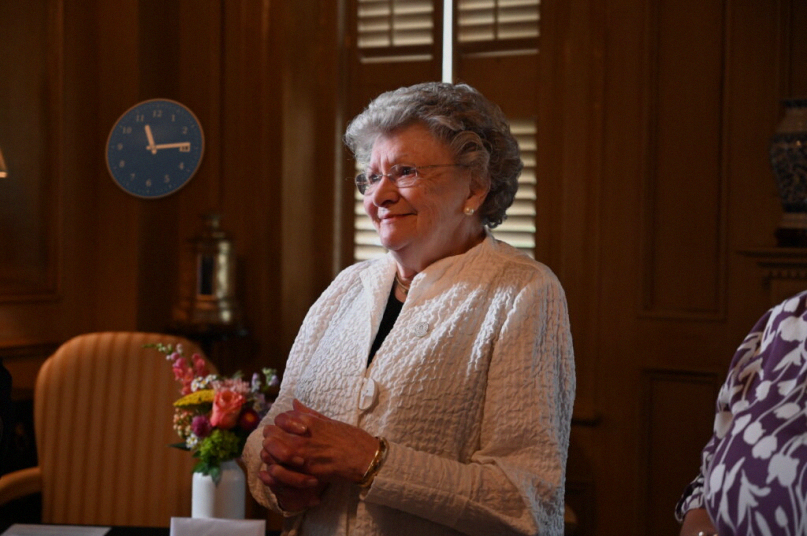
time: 11:14
